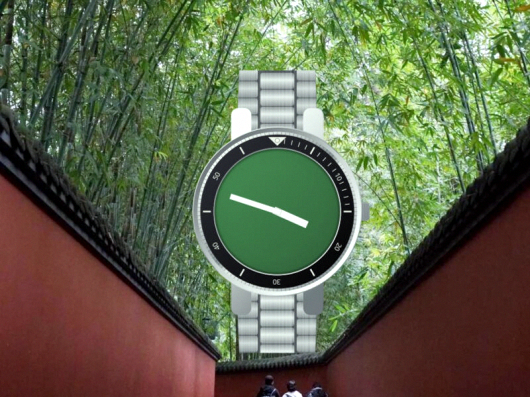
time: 3:48
